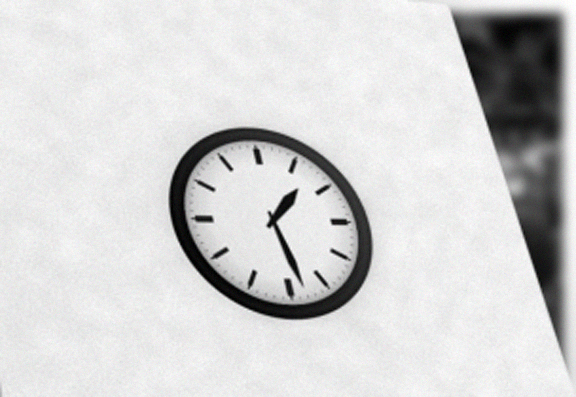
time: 1:28
